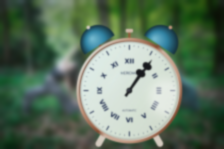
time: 1:06
